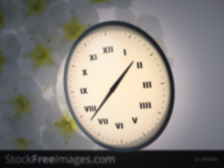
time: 1:38
